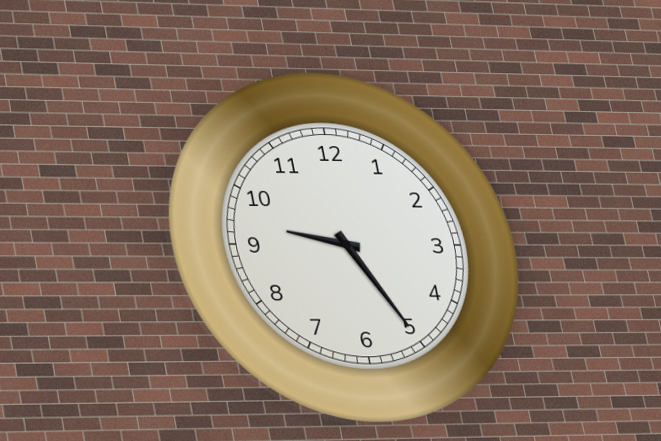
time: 9:25
